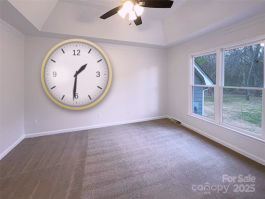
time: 1:31
